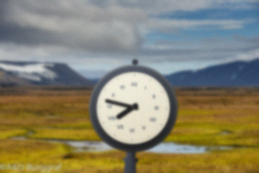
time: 7:47
